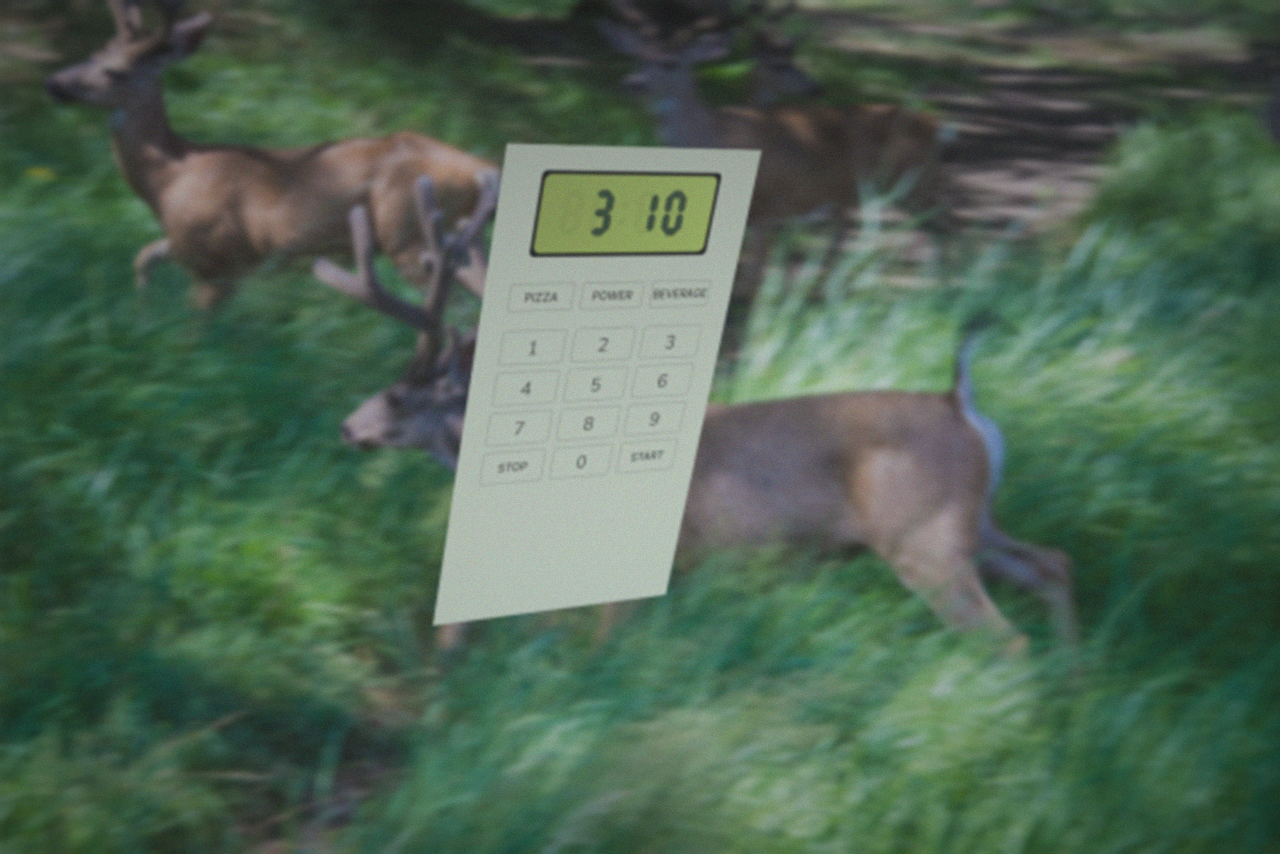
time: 3:10
